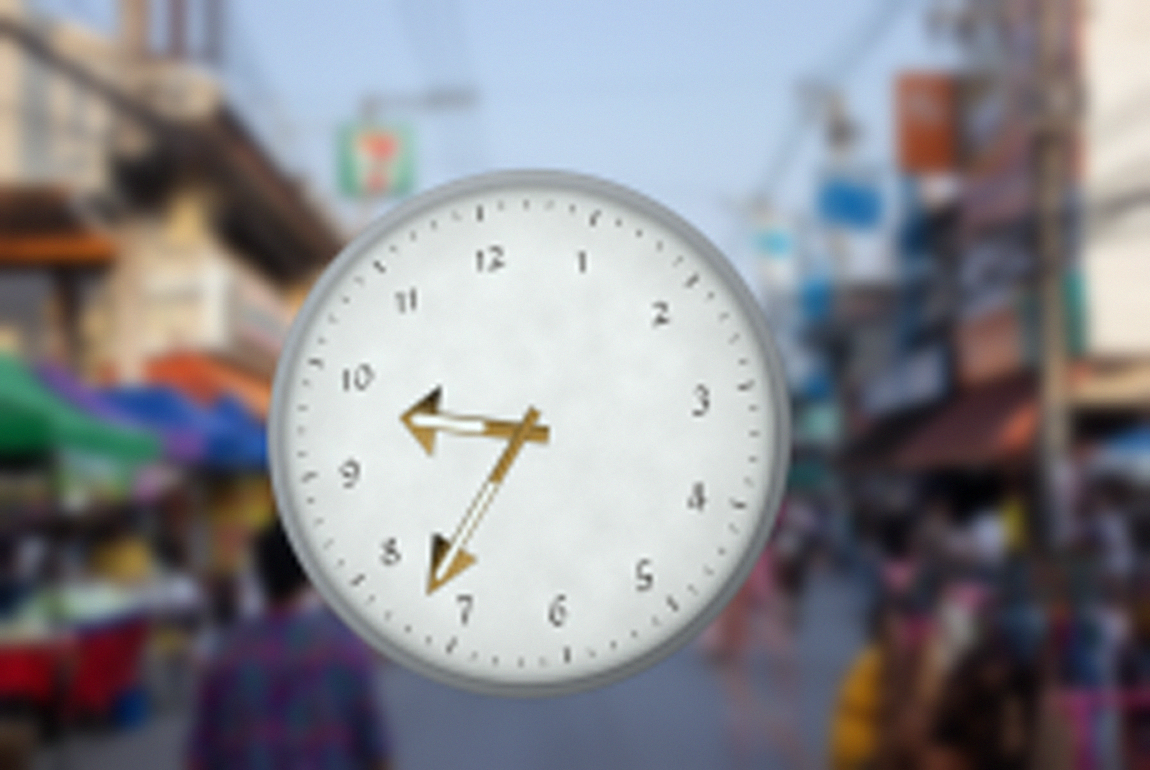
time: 9:37
